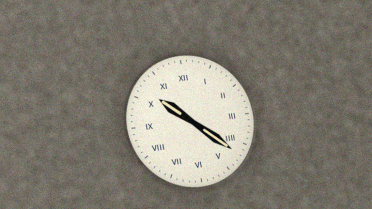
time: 10:22
